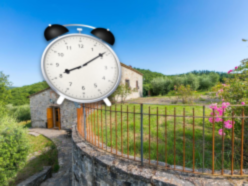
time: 8:09
